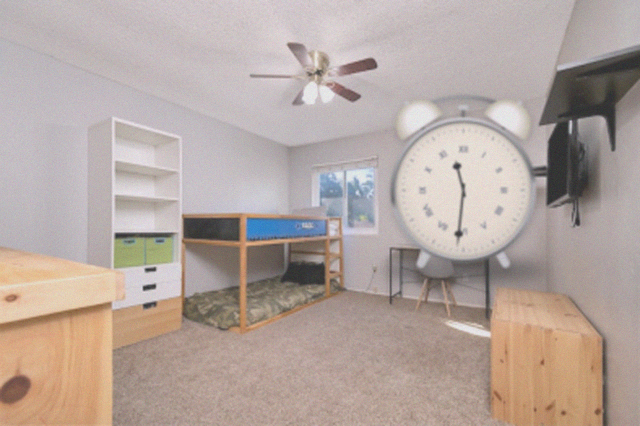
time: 11:31
